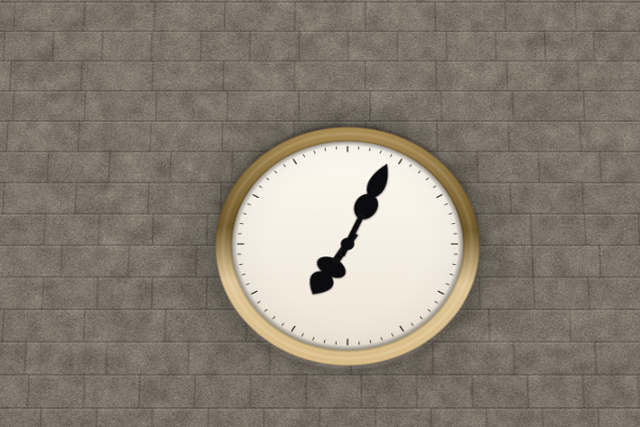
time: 7:04
